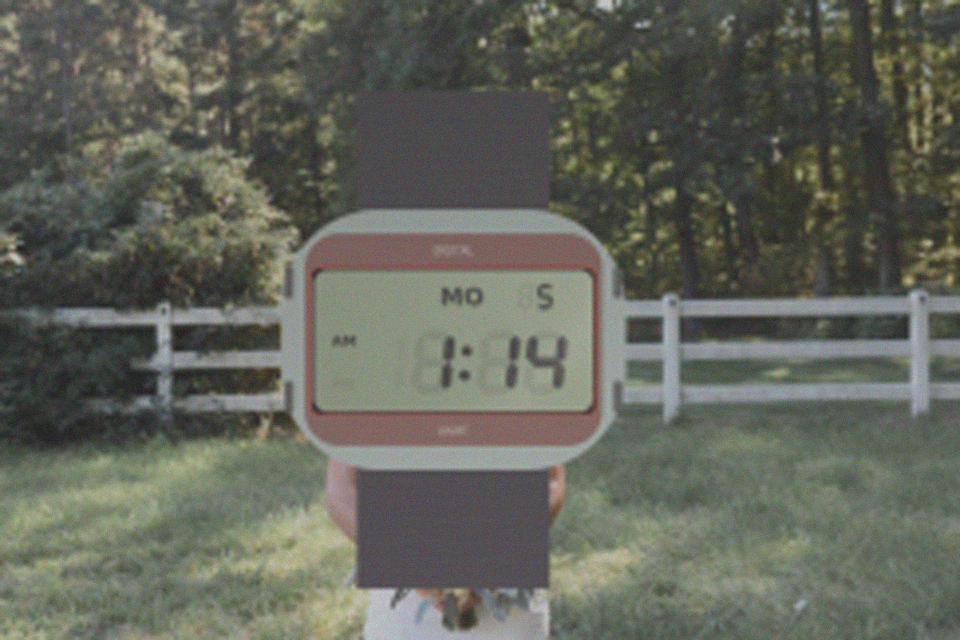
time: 1:14
